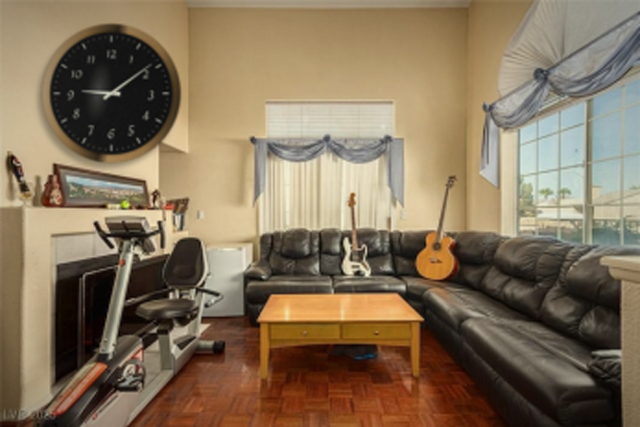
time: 9:09
